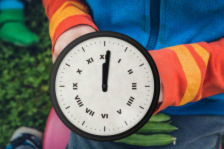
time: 12:01
